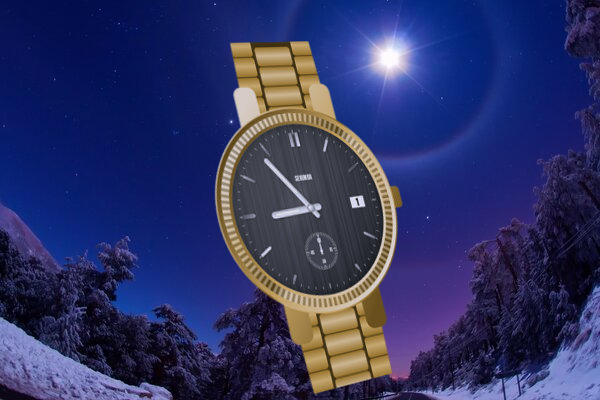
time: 8:54
